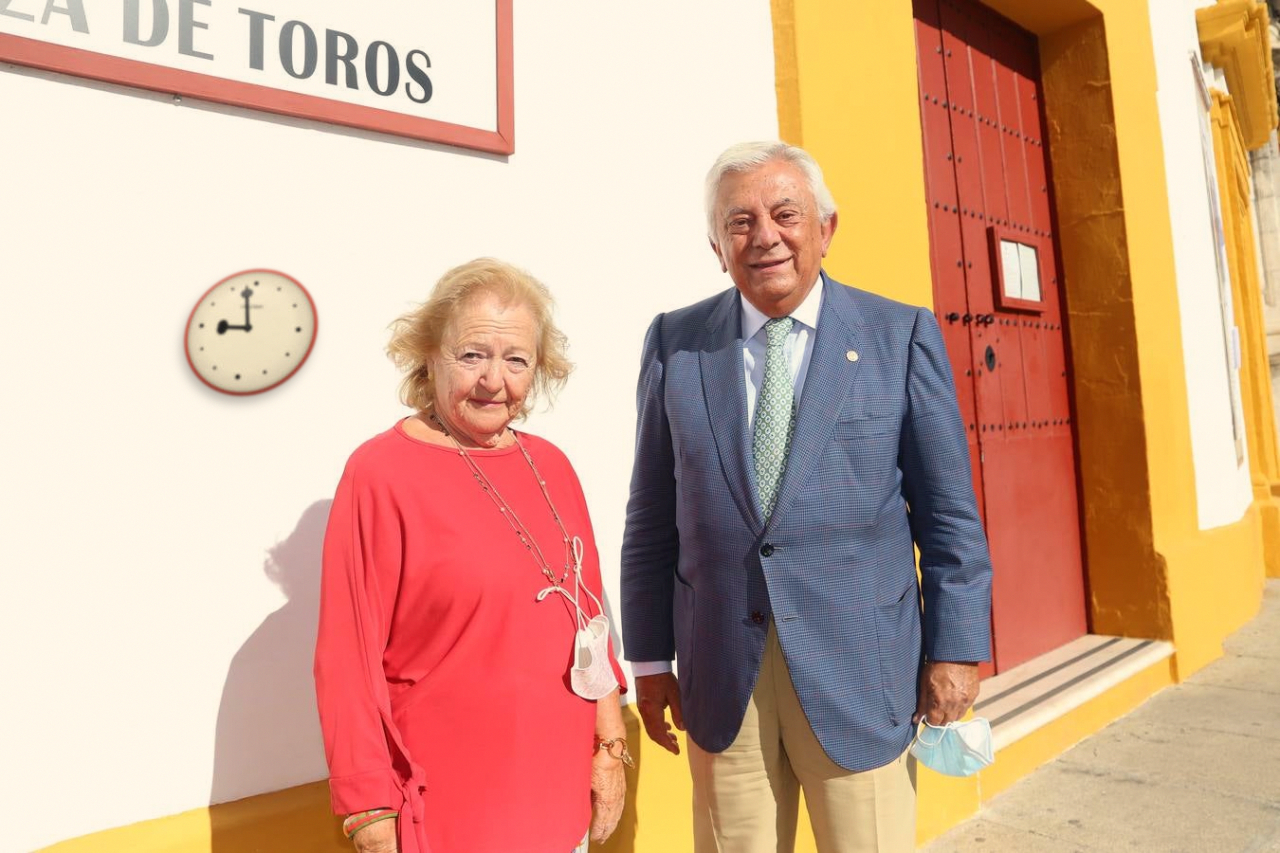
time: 8:58
